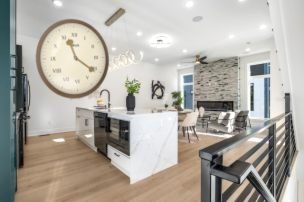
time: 11:21
